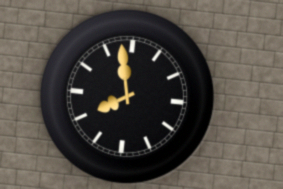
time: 7:58
